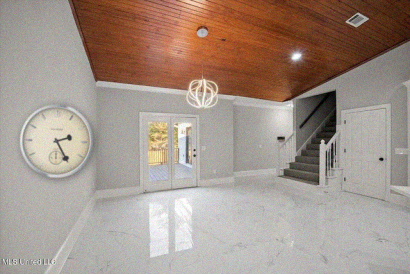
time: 2:25
